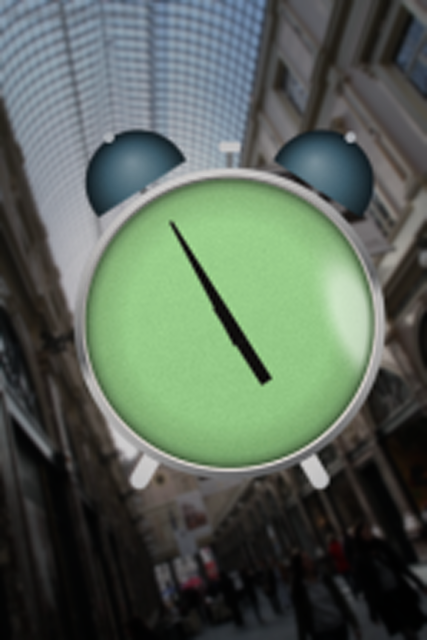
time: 4:55
